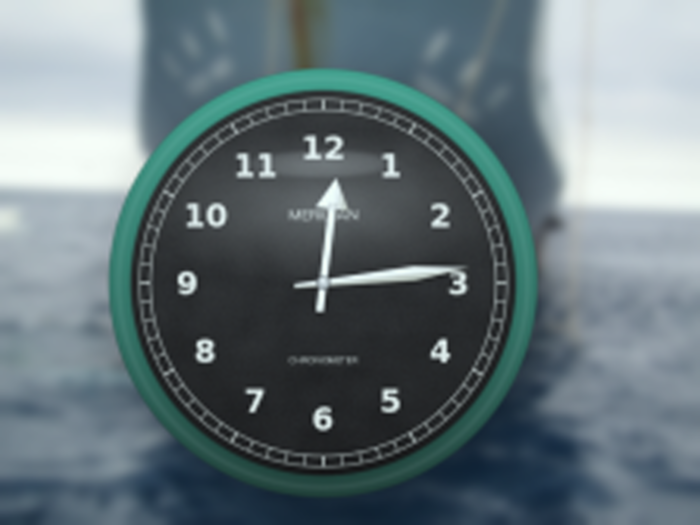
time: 12:14
